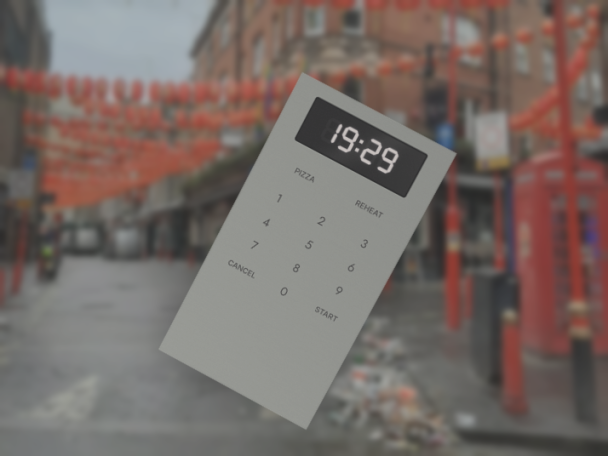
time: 19:29
